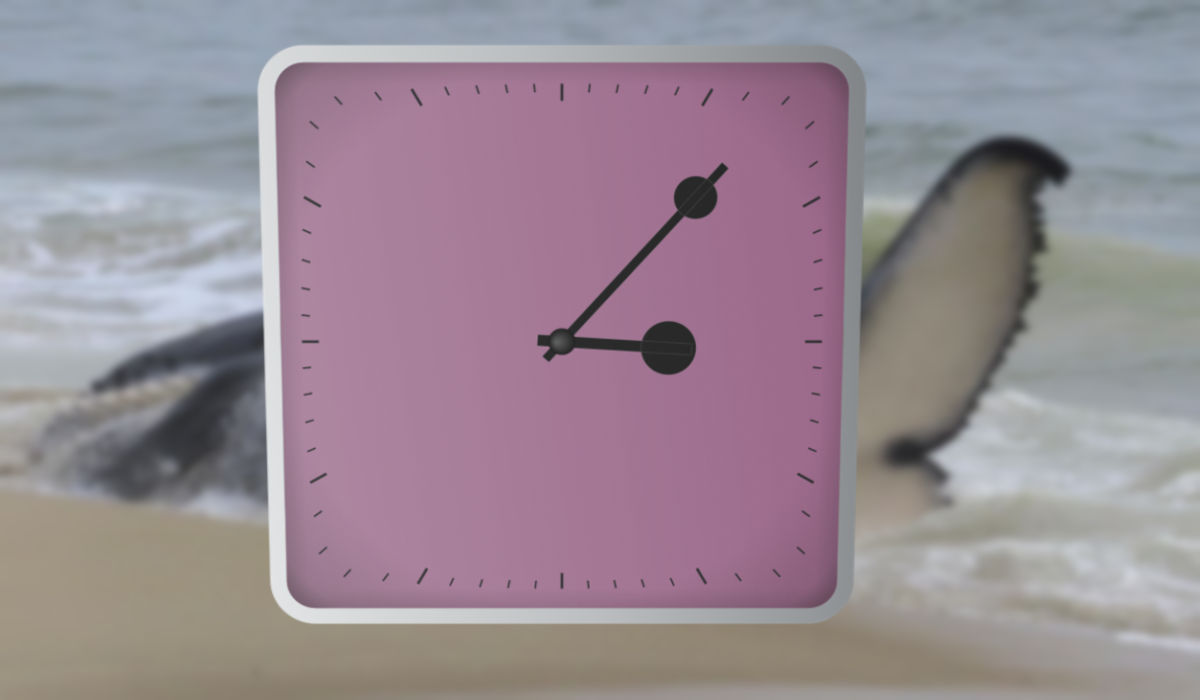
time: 3:07
